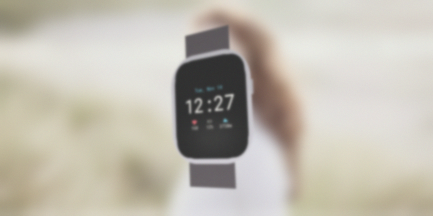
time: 12:27
